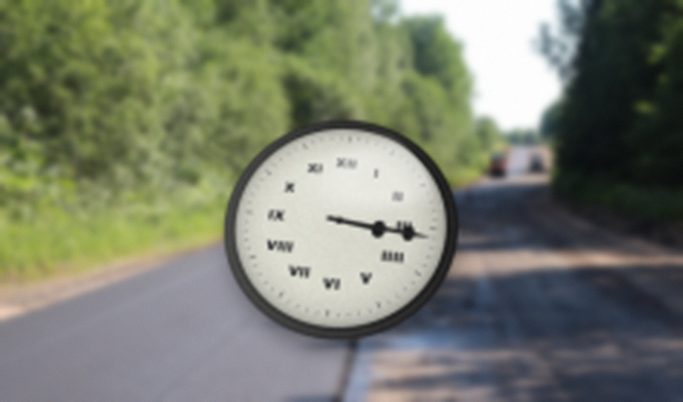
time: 3:16
